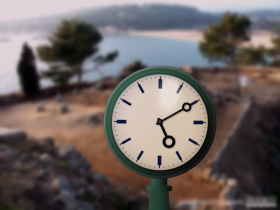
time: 5:10
